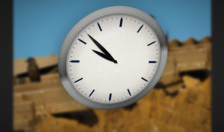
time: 9:52
